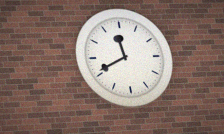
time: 11:41
